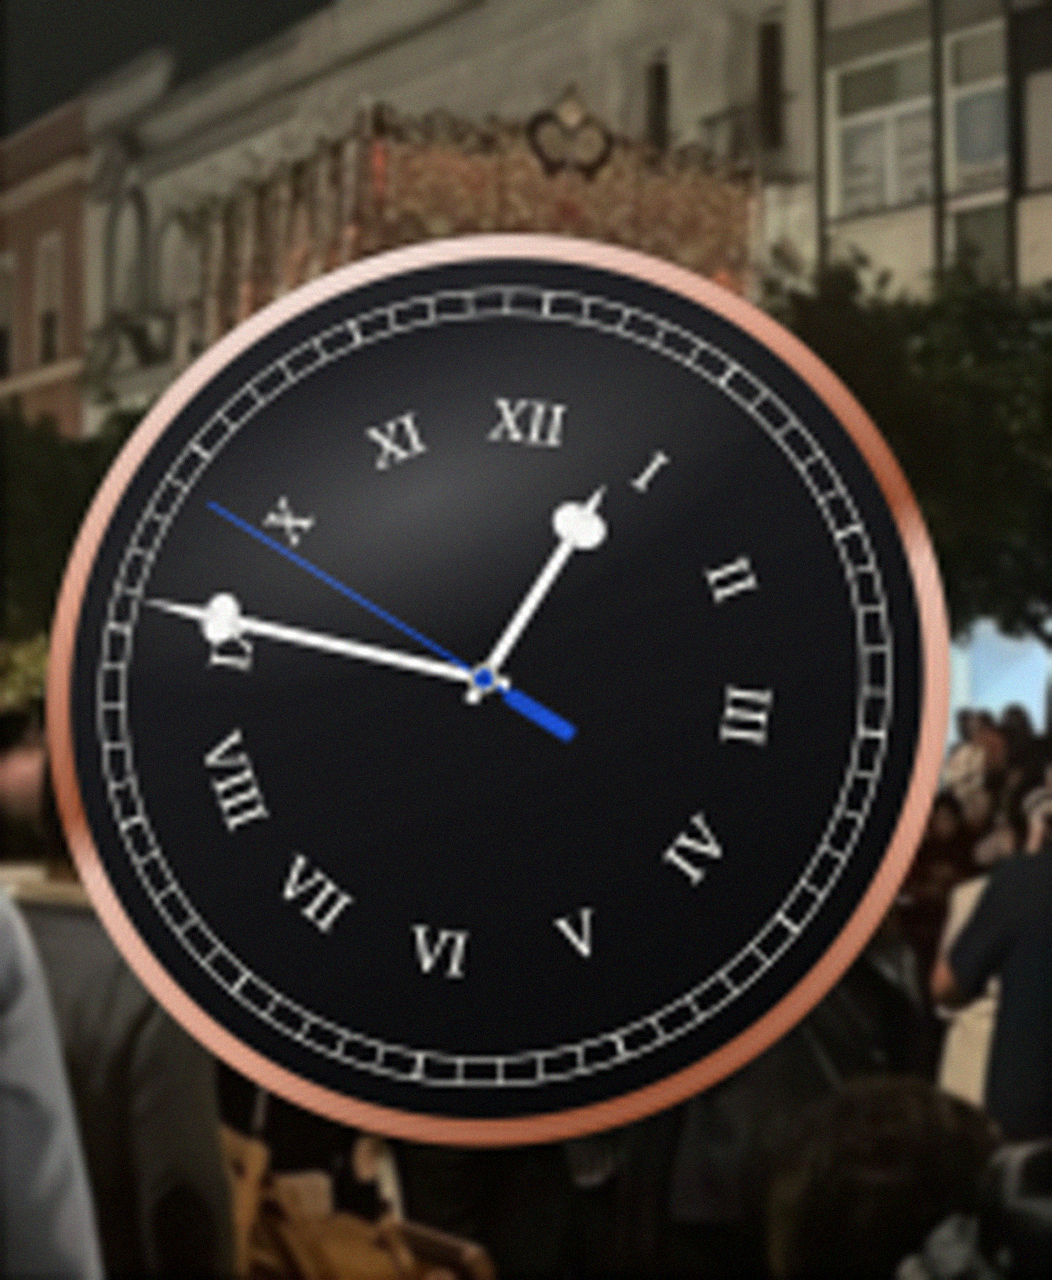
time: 12:45:49
